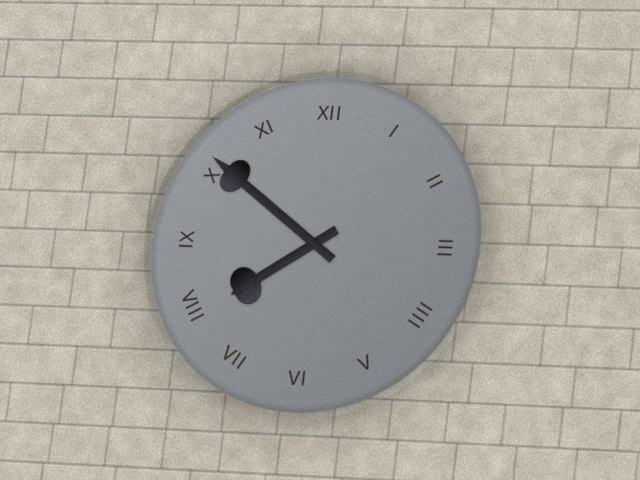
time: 7:51
